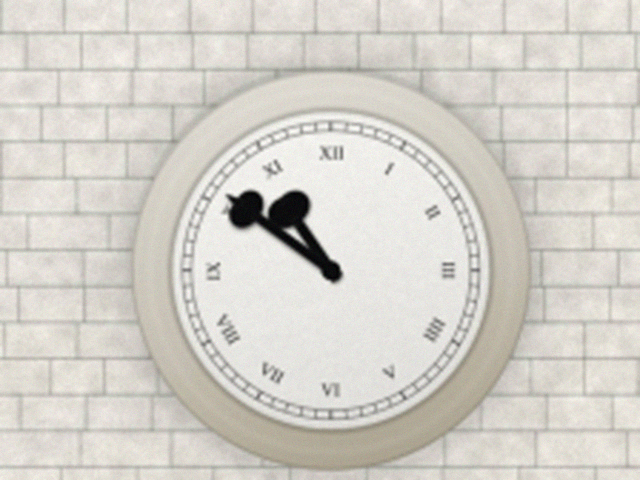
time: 10:51
